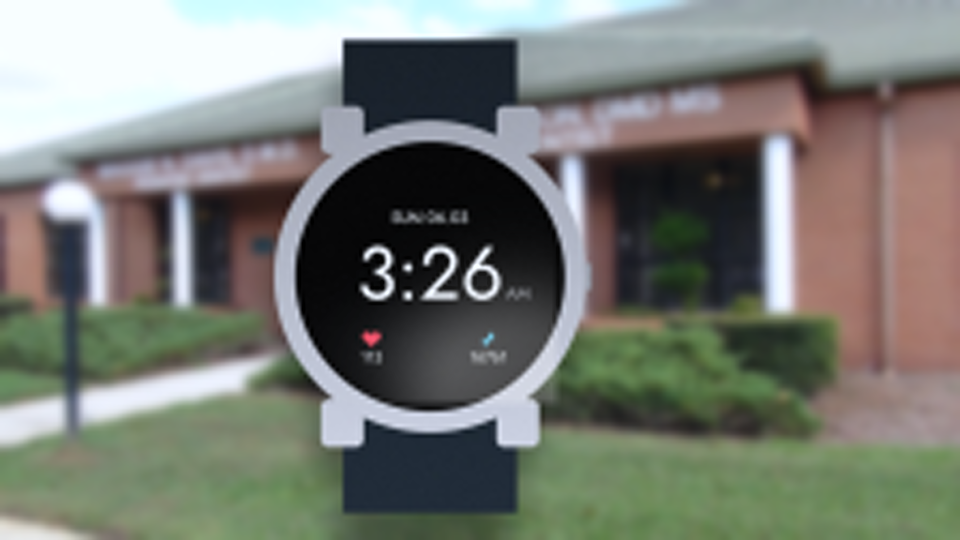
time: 3:26
